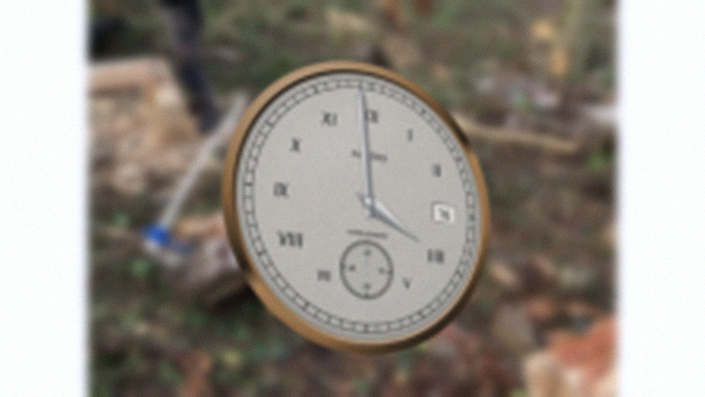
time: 3:59
